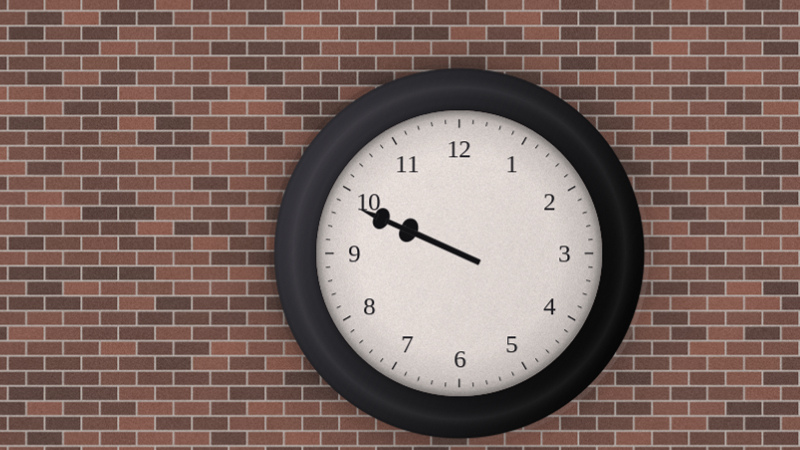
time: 9:49
